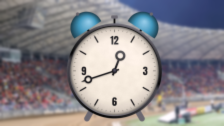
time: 12:42
